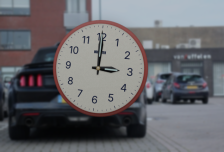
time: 3:00
